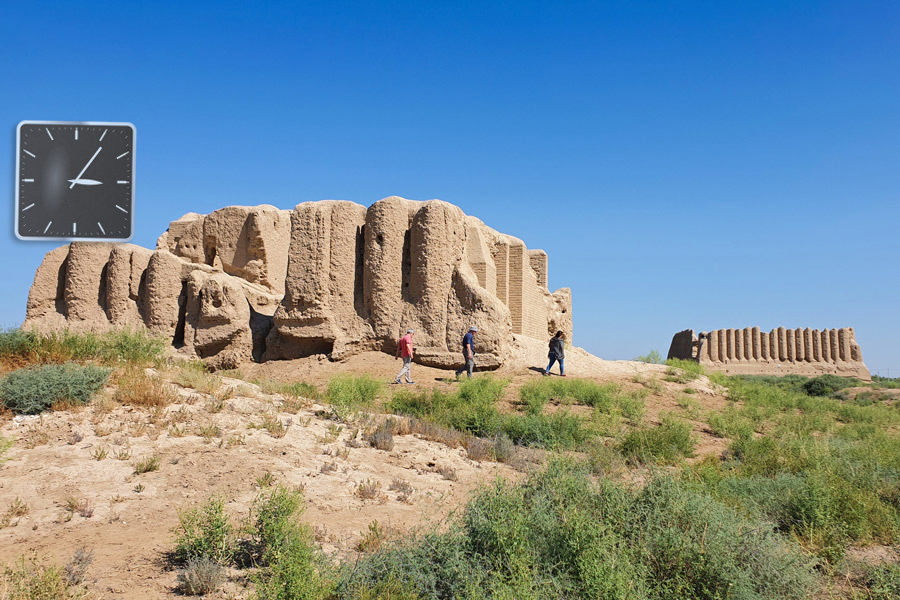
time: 3:06
